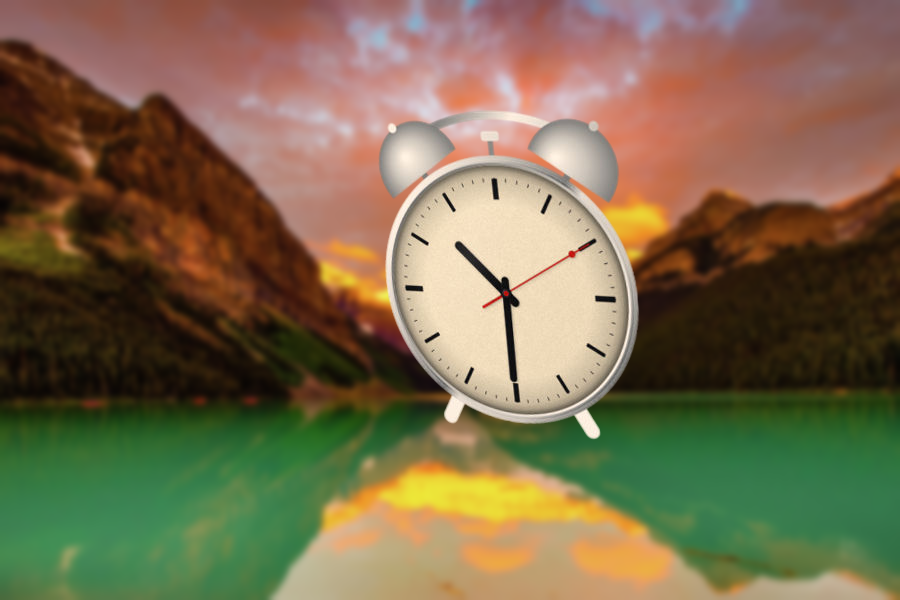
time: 10:30:10
